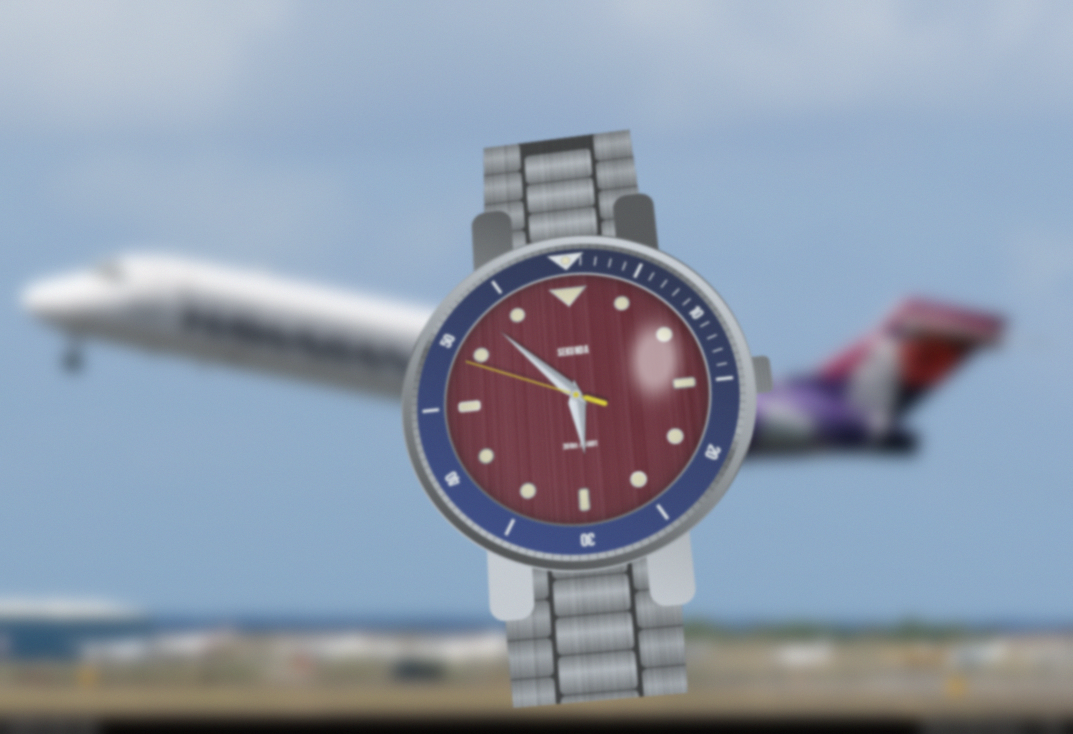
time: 5:52:49
